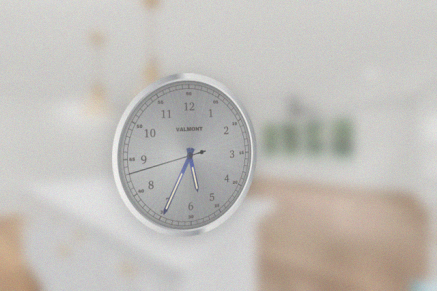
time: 5:34:43
